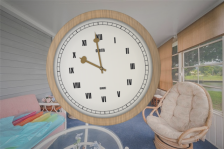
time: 9:59
